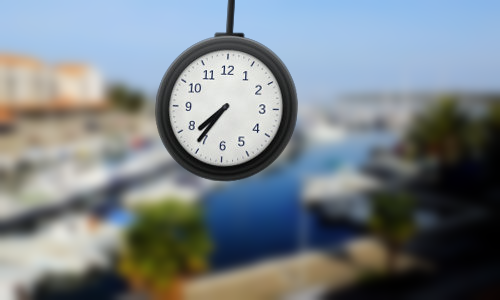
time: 7:36
